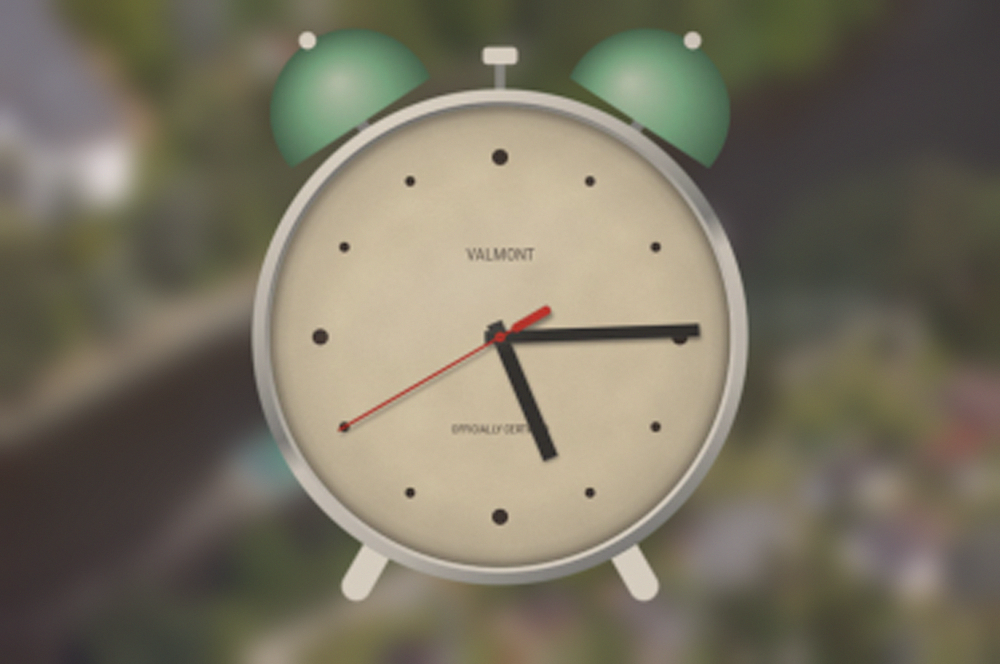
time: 5:14:40
